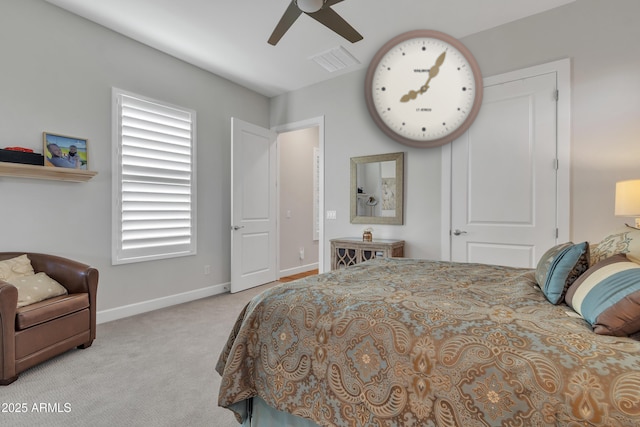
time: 8:05
